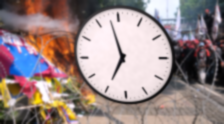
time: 6:58
